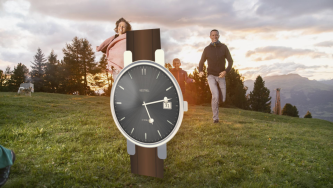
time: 5:13
